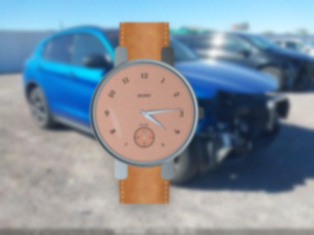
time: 4:14
